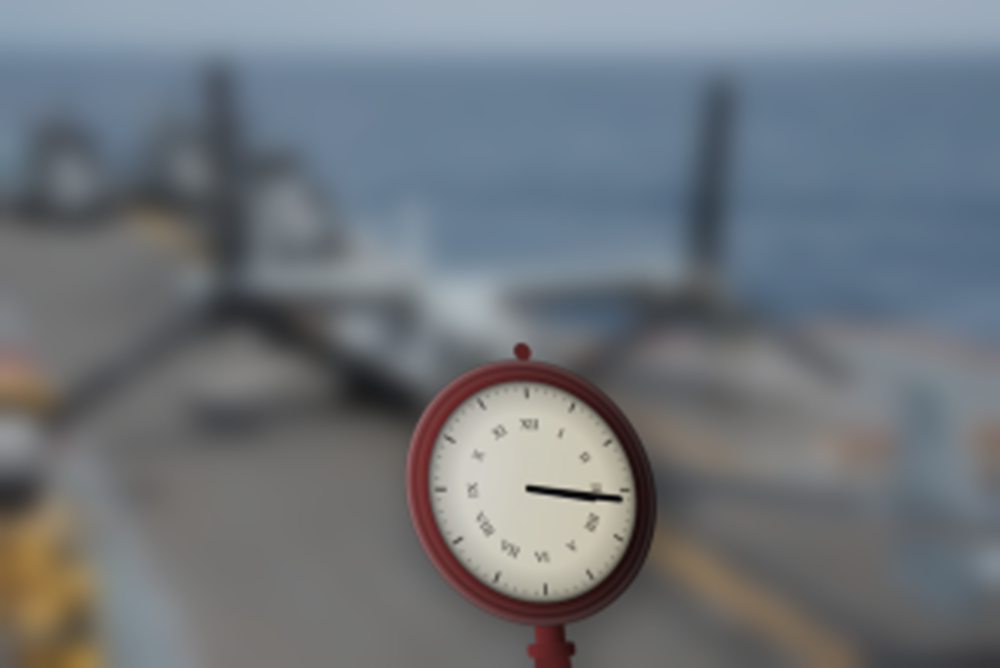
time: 3:16
